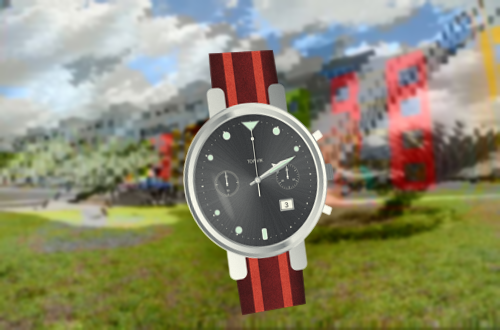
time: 2:11
